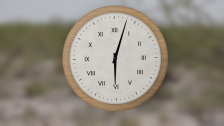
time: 6:03
